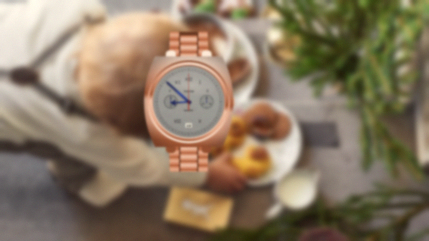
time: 8:52
